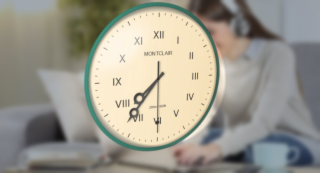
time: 7:36:30
